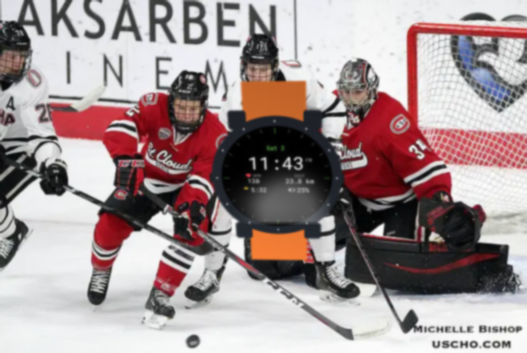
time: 11:43
